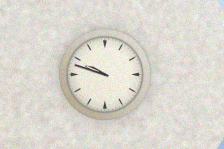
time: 9:48
